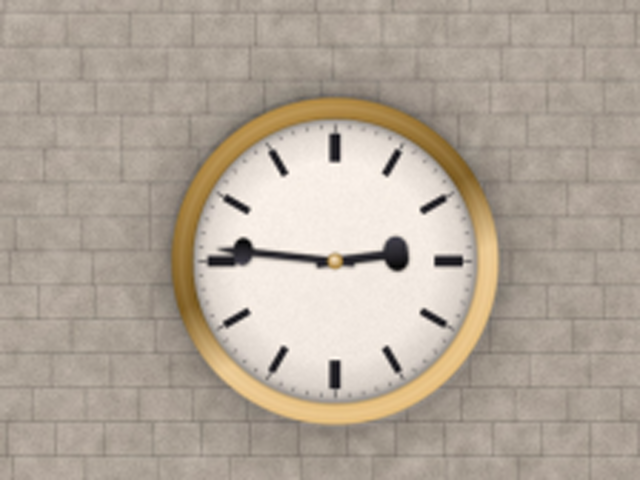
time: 2:46
